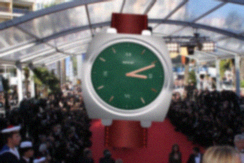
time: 3:11
